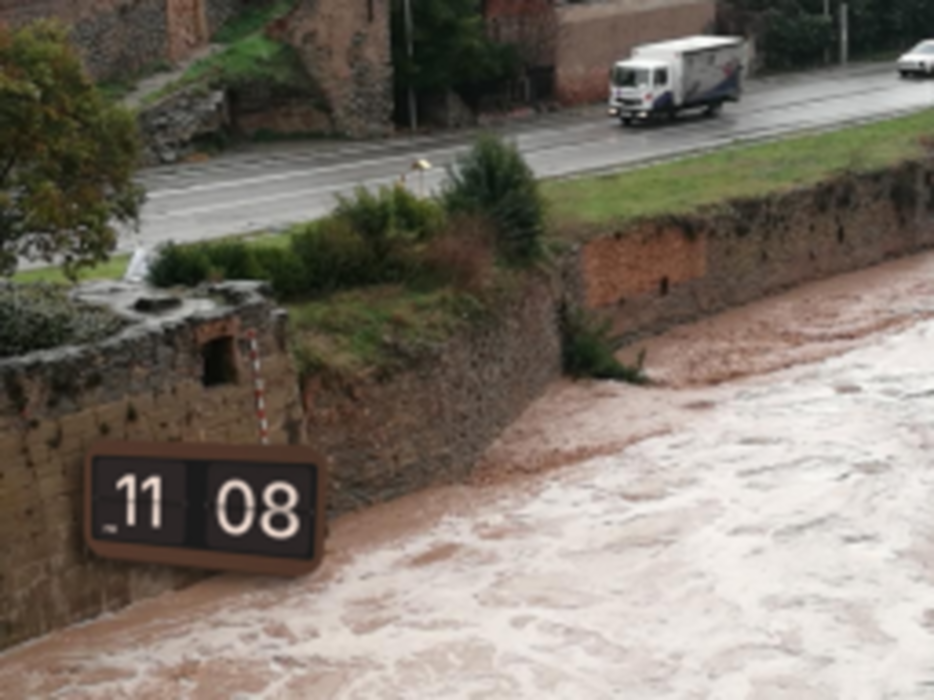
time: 11:08
